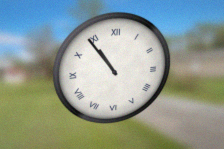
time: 10:54
